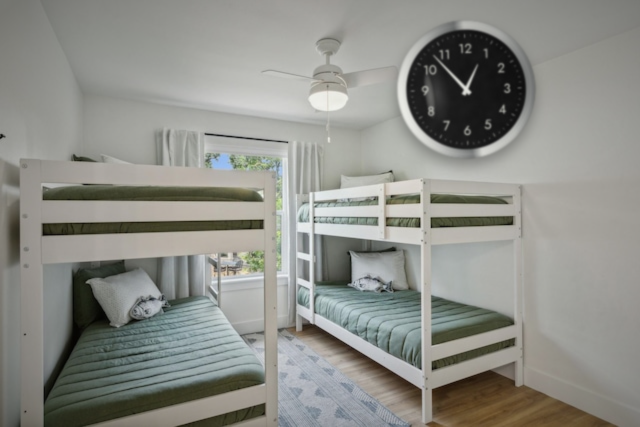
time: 12:53
